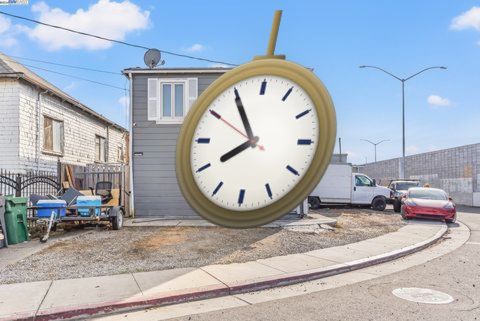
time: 7:54:50
